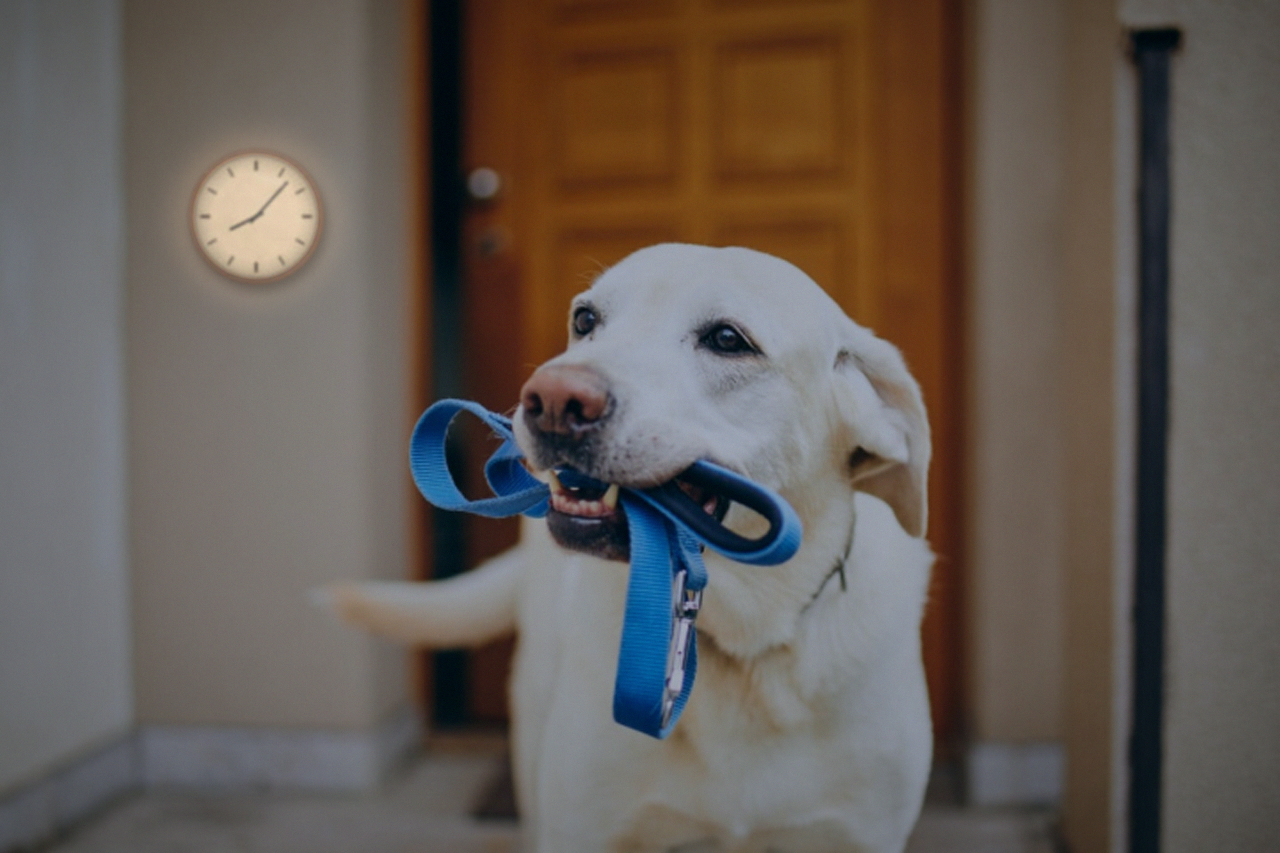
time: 8:07
